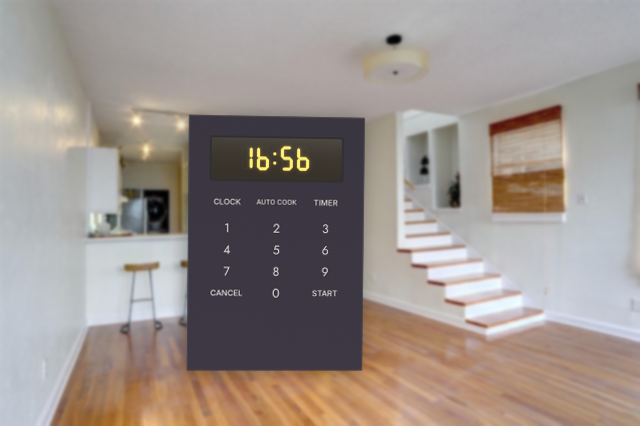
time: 16:56
